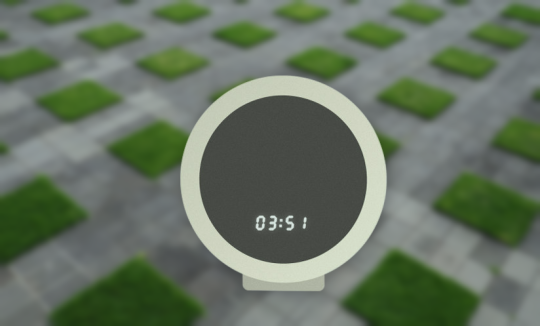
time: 3:51
